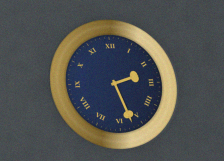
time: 2:27
